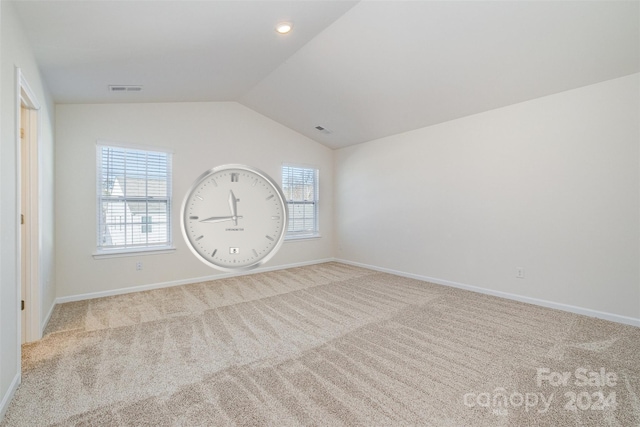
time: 11:44
